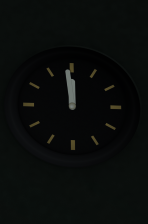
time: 11:59
